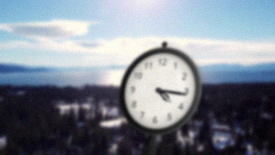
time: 4:16
